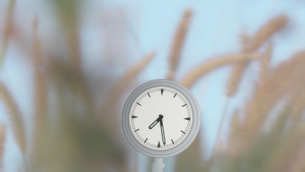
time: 7:28
